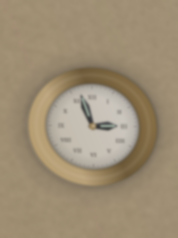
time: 2:57
